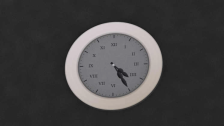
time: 4:25
